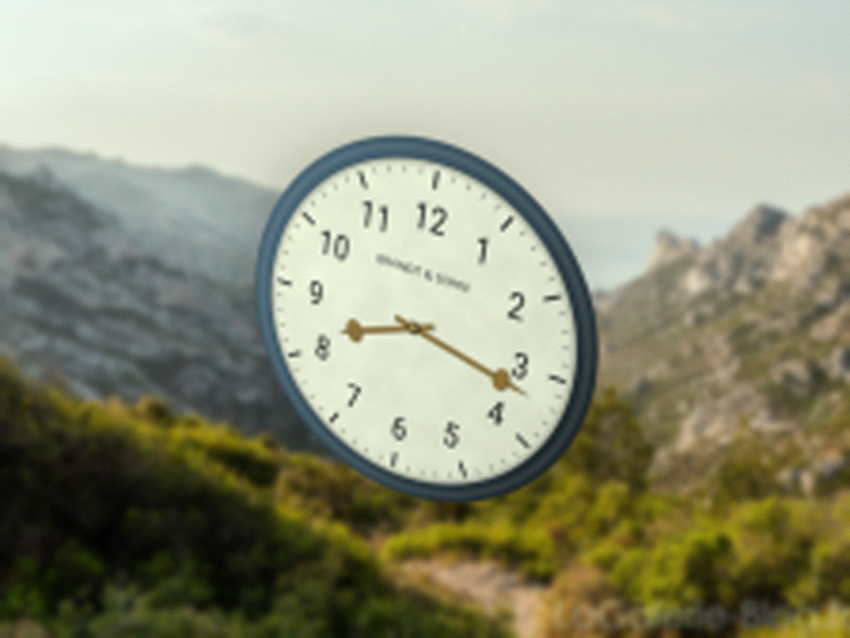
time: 8:17
